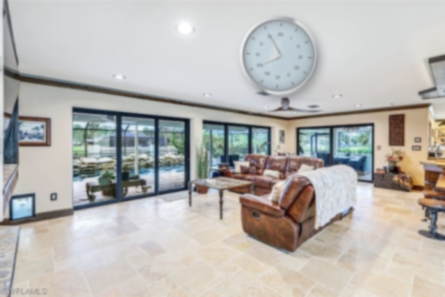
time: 7:55
